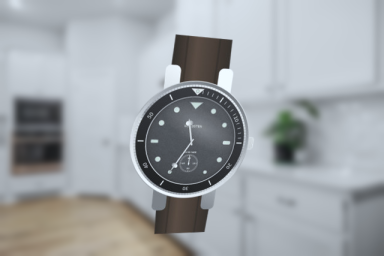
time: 11:35
